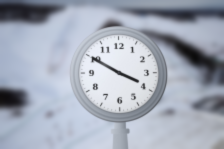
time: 3:50
